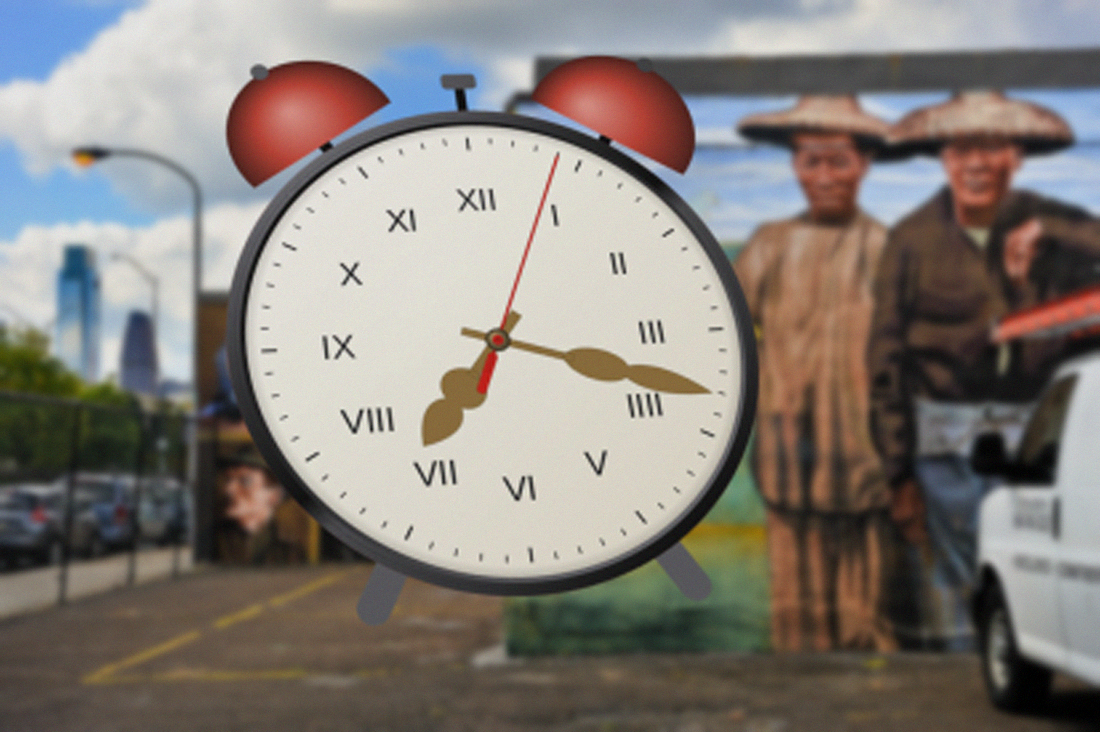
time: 7:18:04
